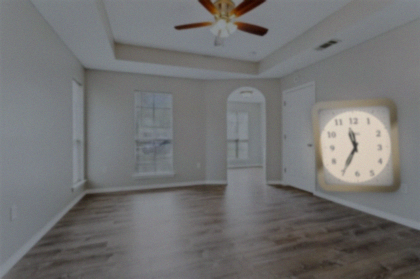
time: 11:35
